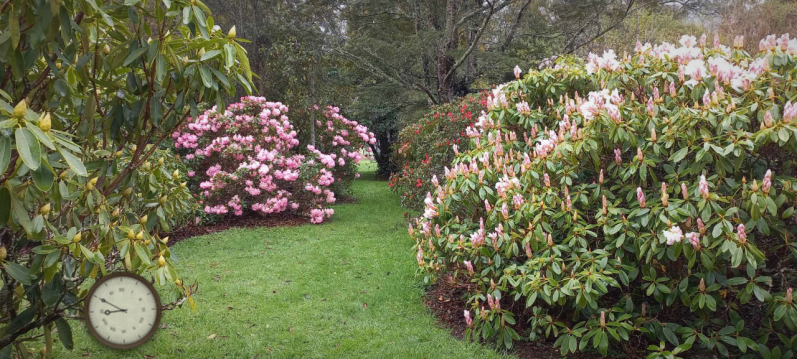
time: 8:50
